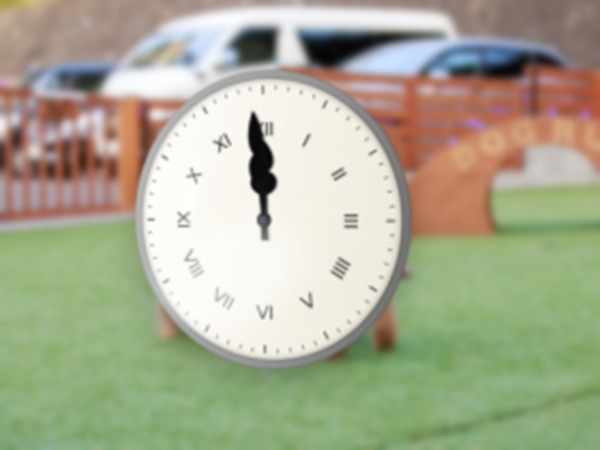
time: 11:59
